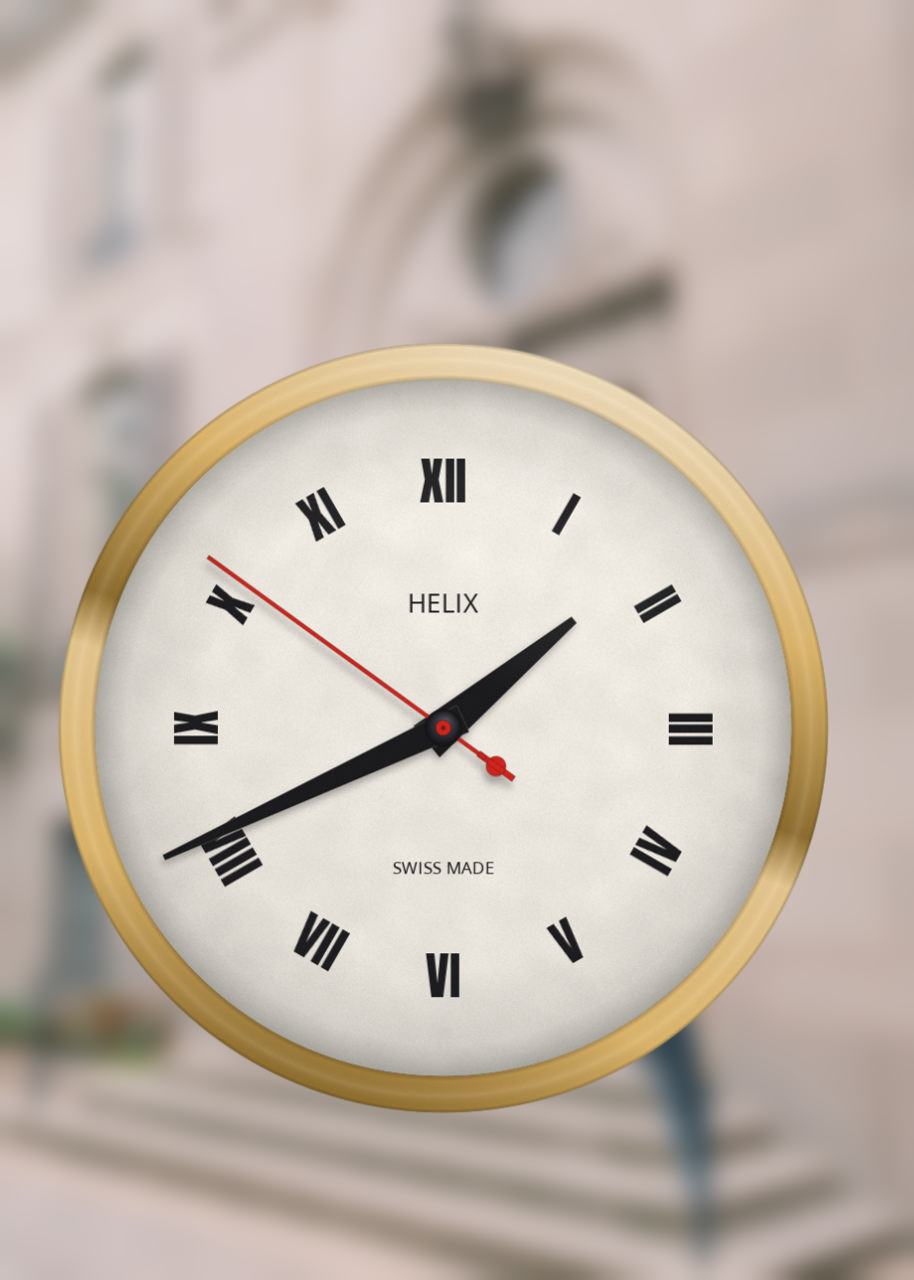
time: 1:40:51
